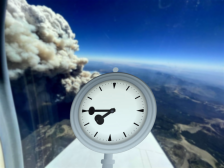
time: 7:45
